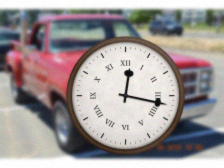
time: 12:17
